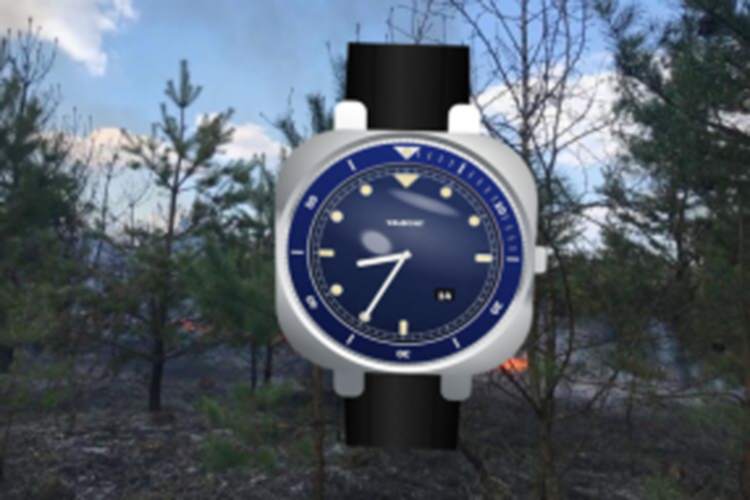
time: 8:35
